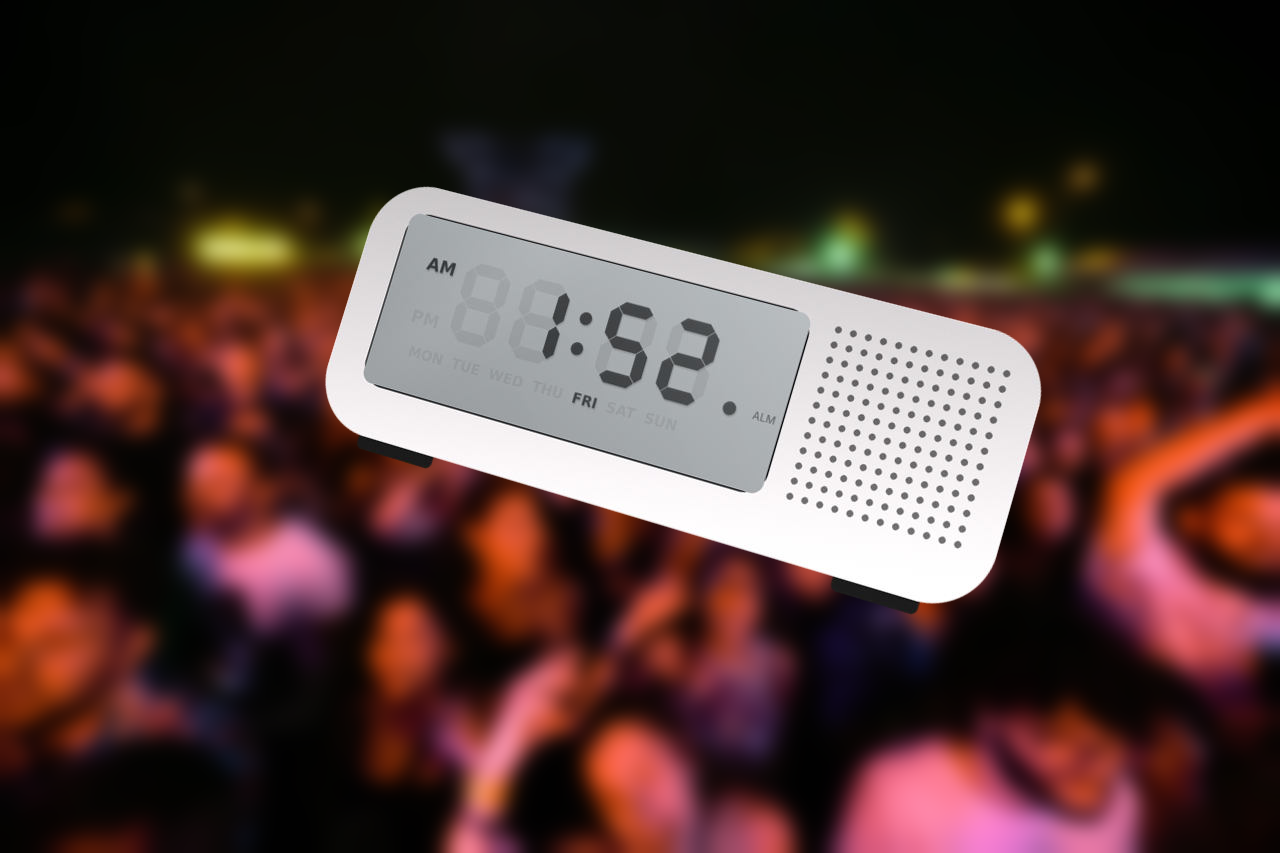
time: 1:52
